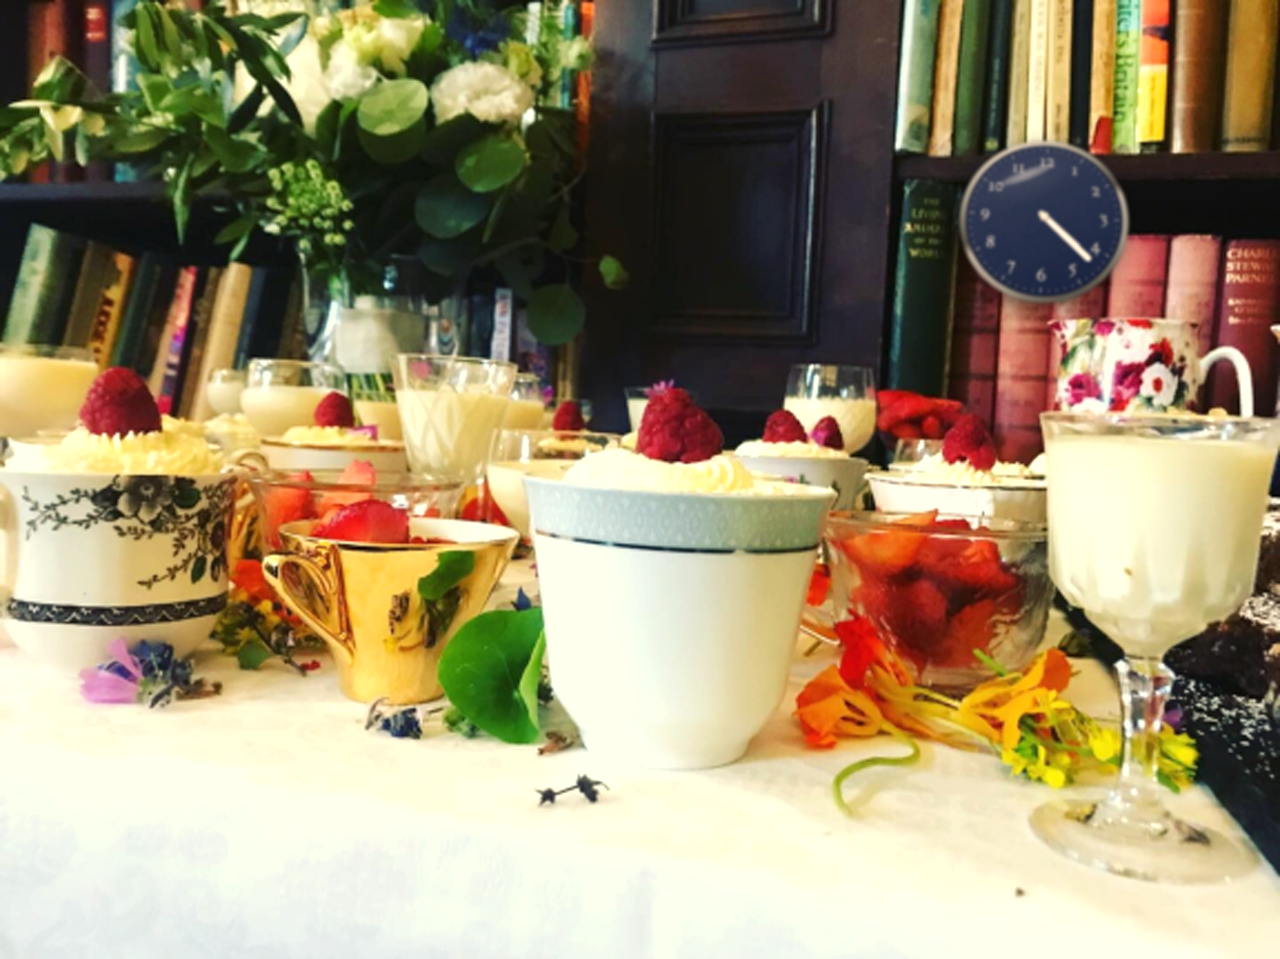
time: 4:22
